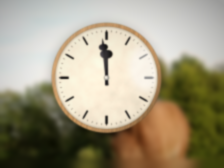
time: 11:59
